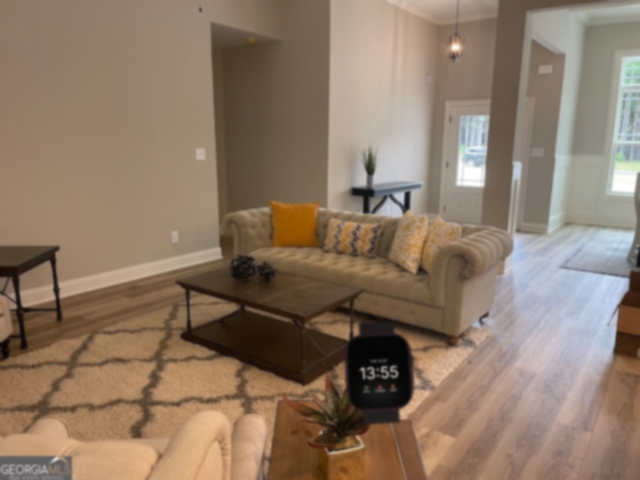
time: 13:55
